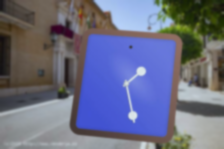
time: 1:27
